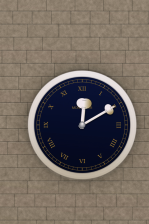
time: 12:10
